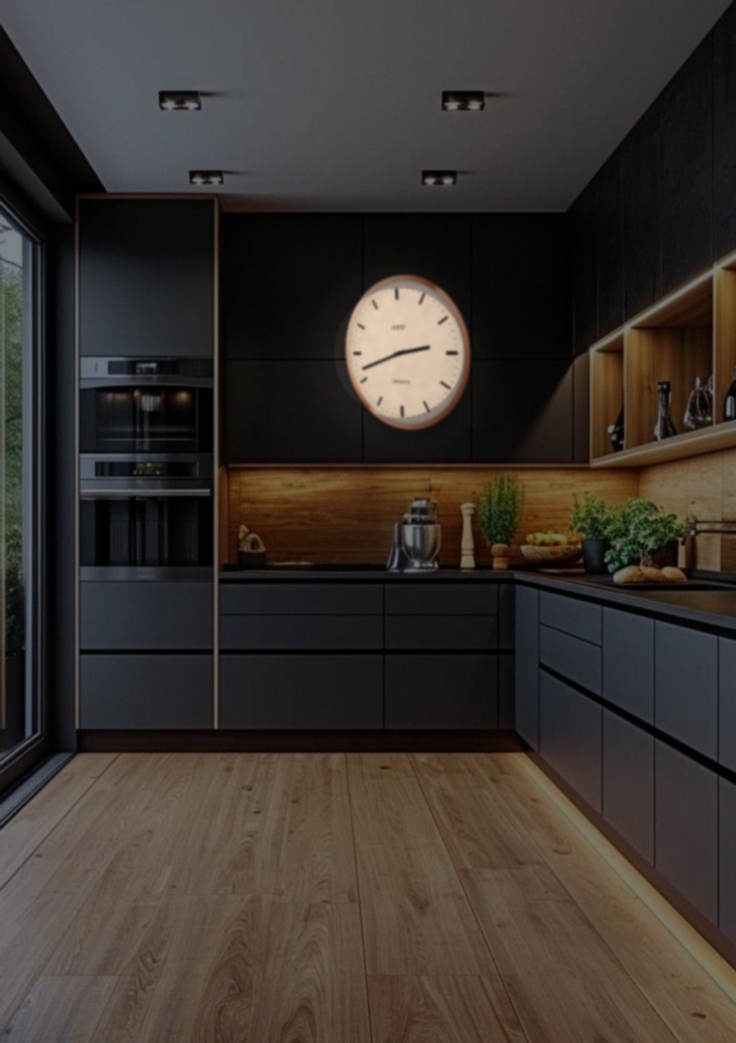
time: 2:42
